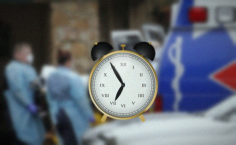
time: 6:55
